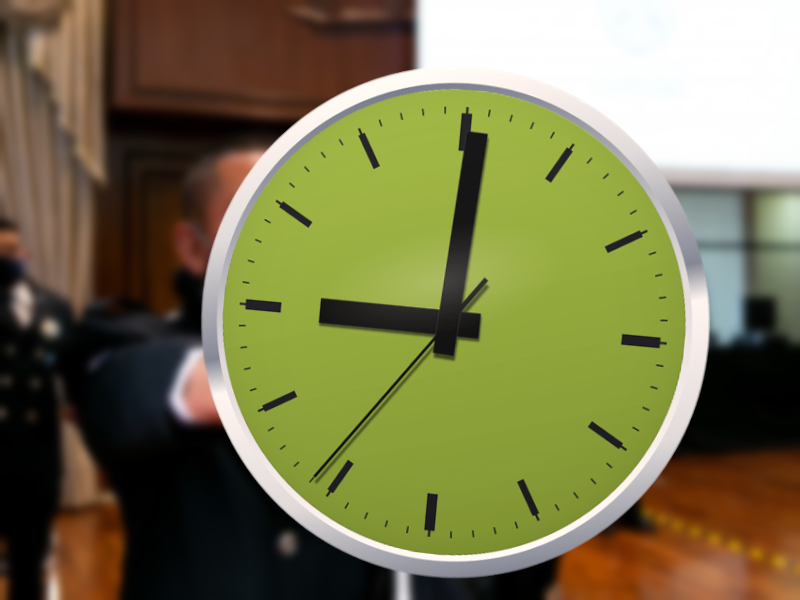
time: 9:00:36
